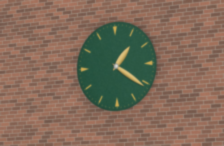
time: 1:21
